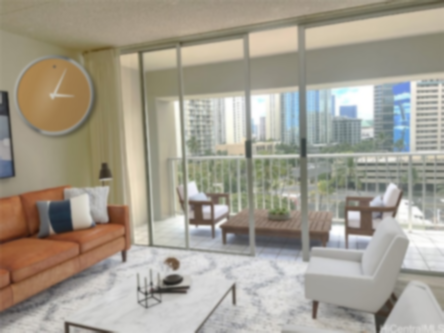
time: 3:04
